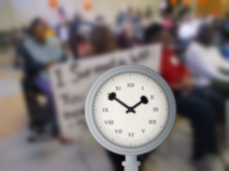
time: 1:51
